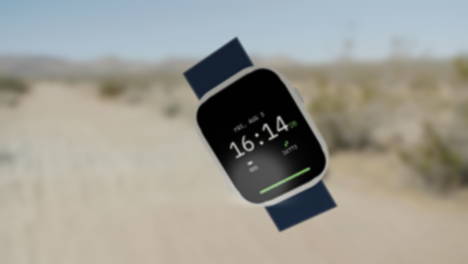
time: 16:14
